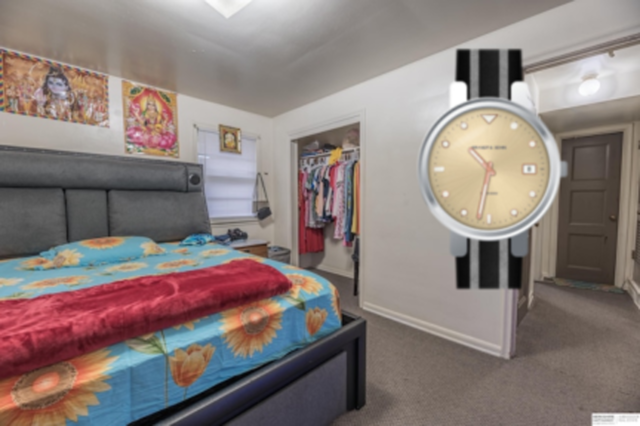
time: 10:32
